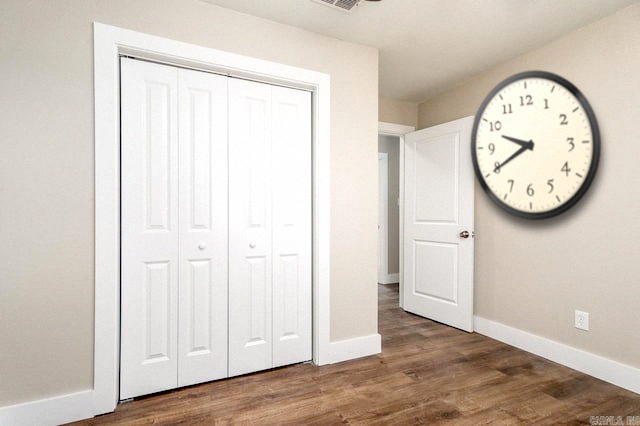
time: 9:40
